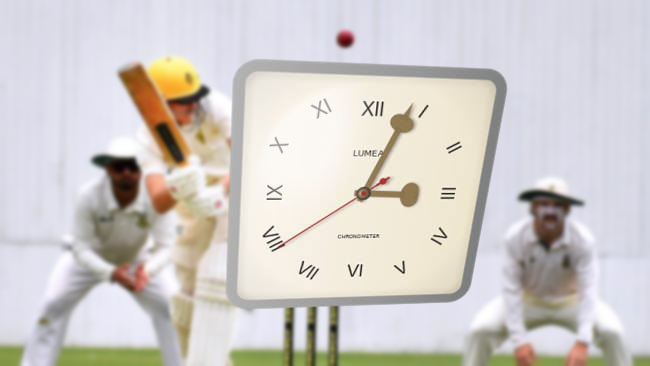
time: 3:03:39
